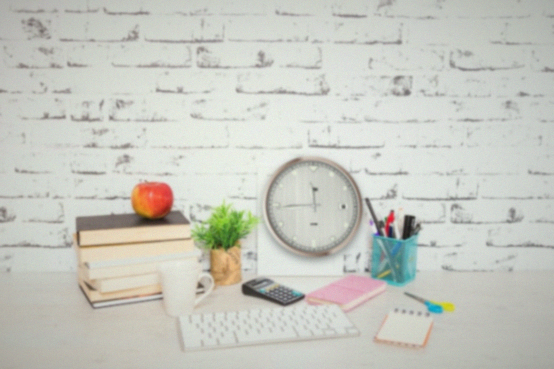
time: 11:44
